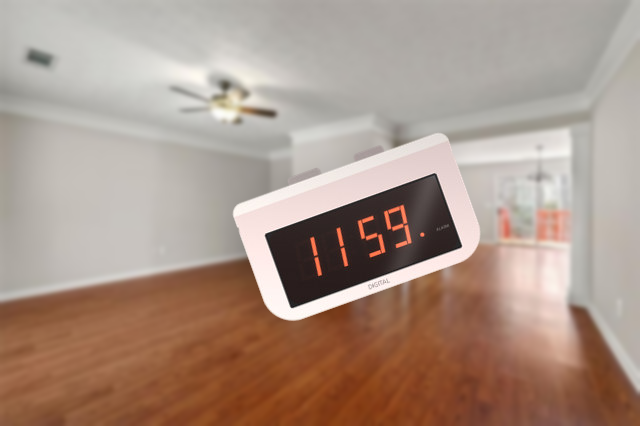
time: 11:59
